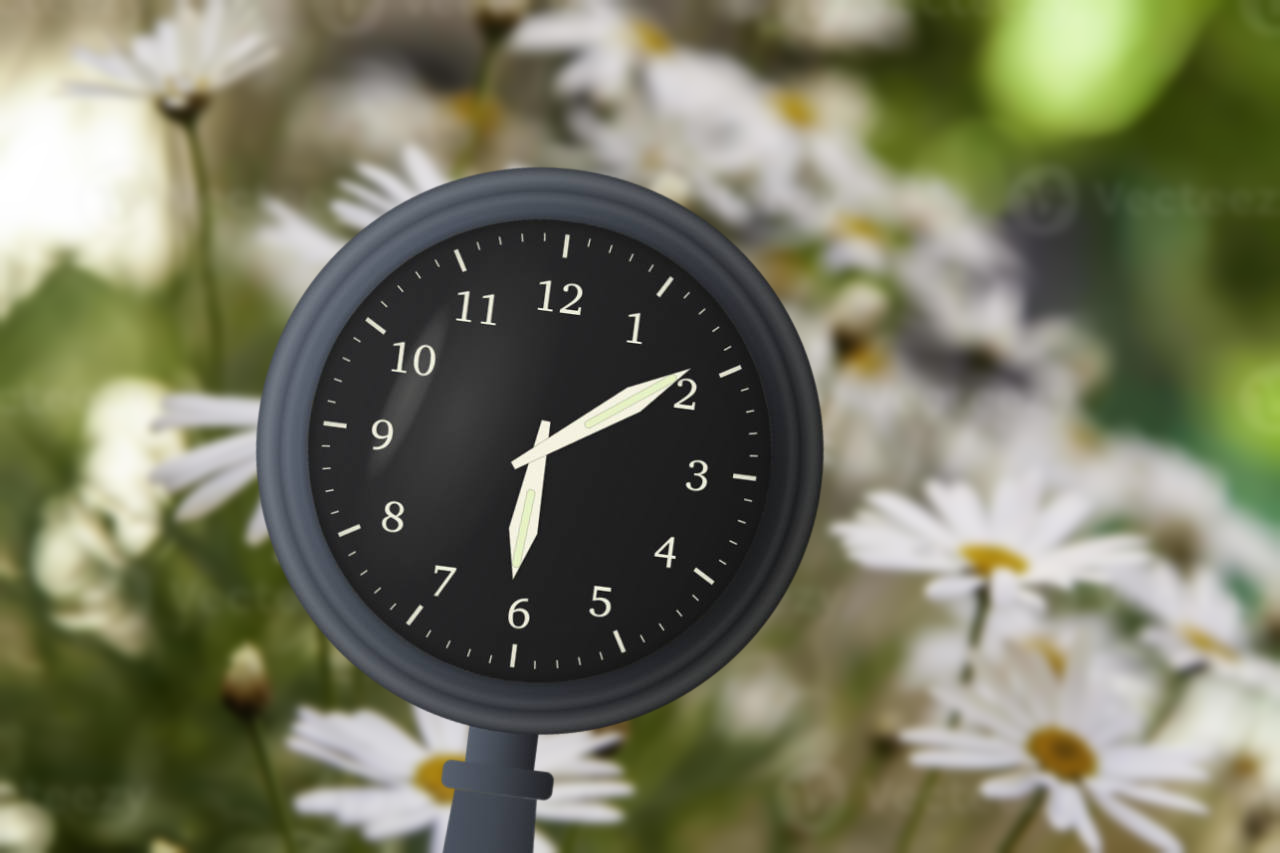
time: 6:09
